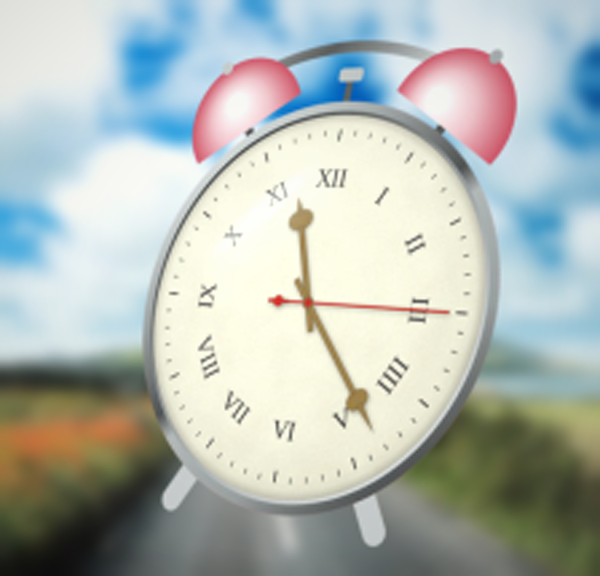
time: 11:23:15
